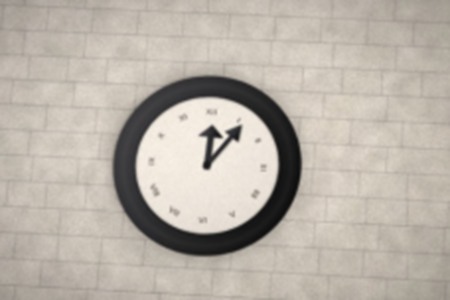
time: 12:06
